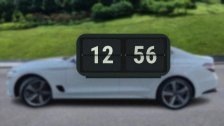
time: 12:56
